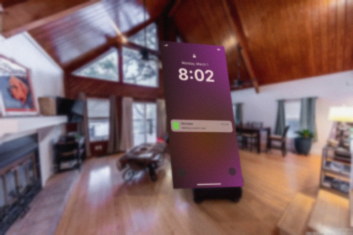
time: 8:02
